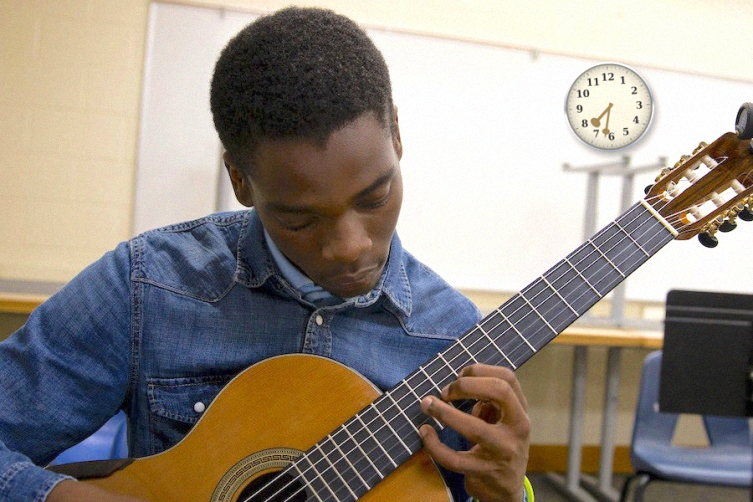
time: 7:32
